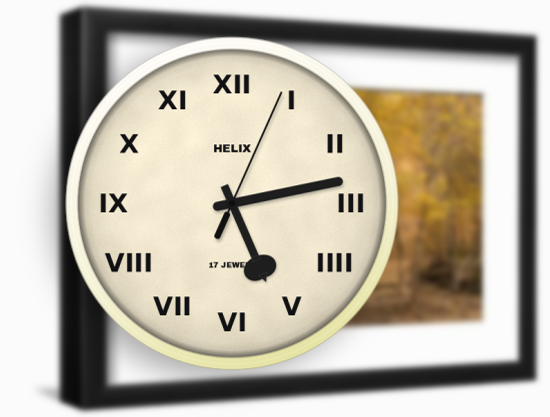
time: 5:13:04
